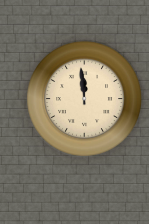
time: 11:59
